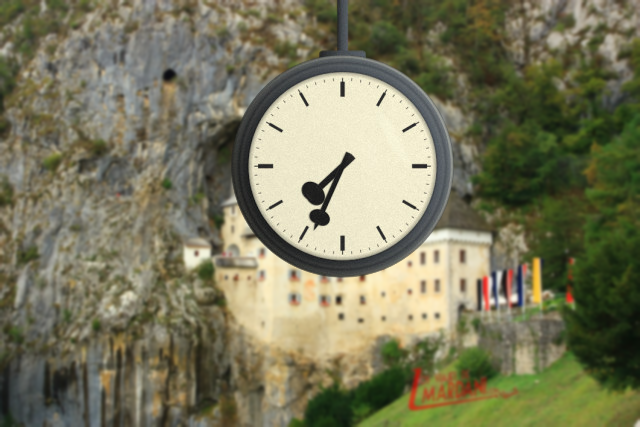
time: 7:34
